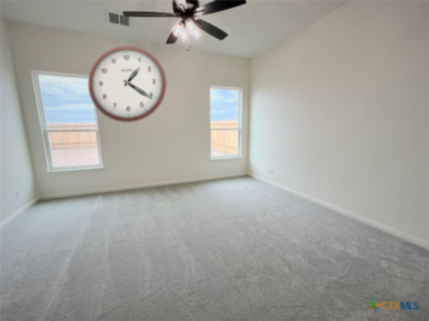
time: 1:21
